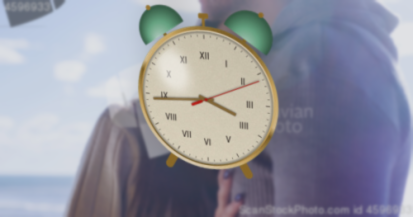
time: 3:44:11
